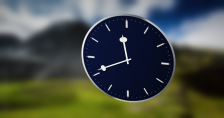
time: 11:41
